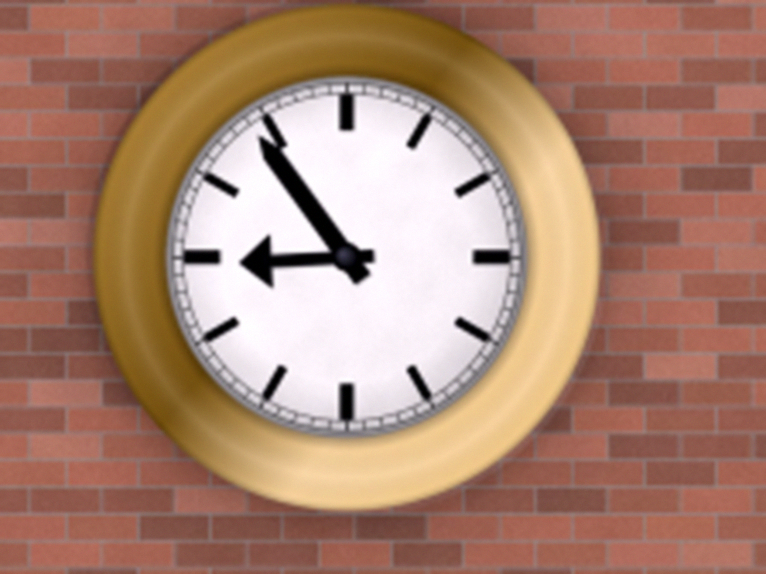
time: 8:54
